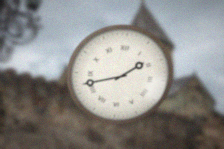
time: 1:42
